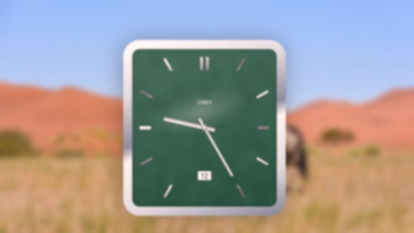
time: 9:25
